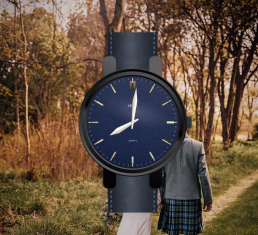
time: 8:01
